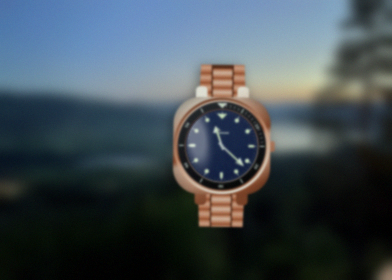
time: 11:22
